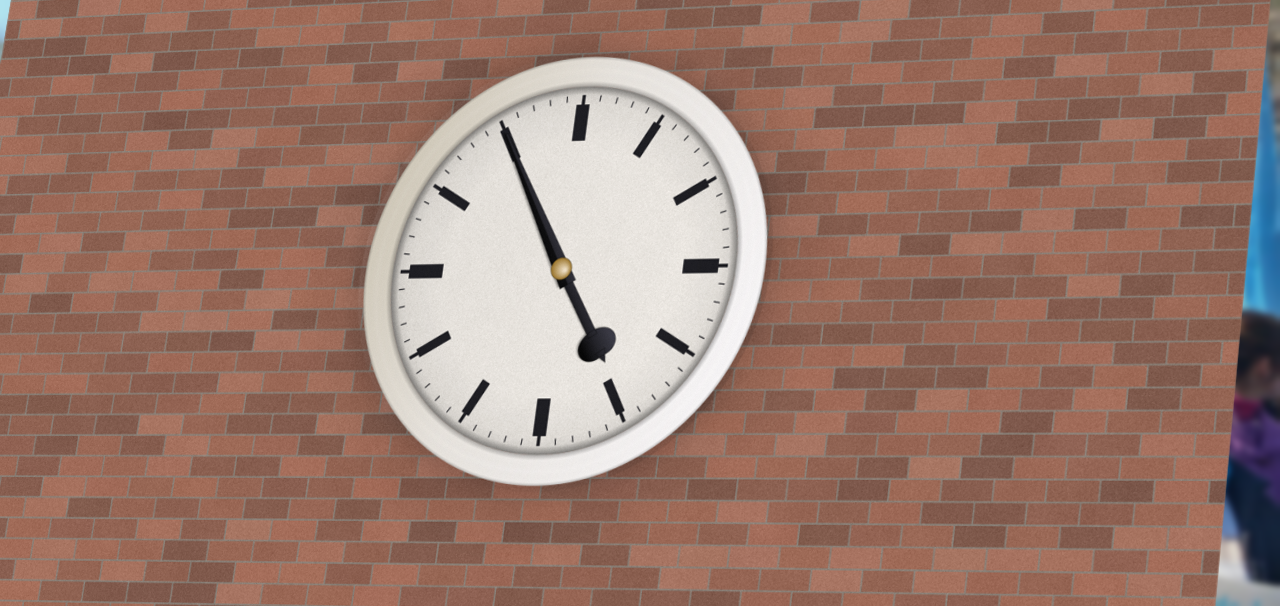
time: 4:55
